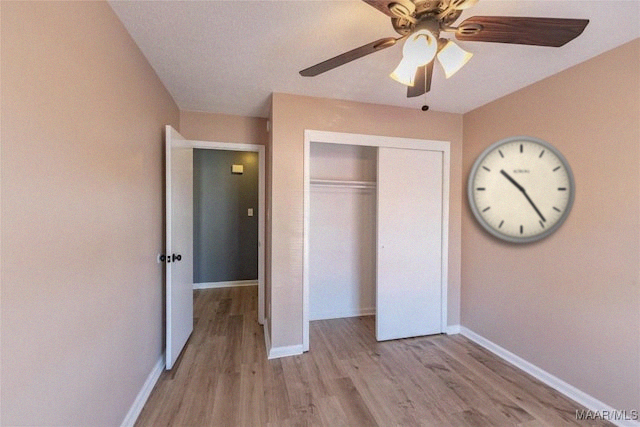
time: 10:24
